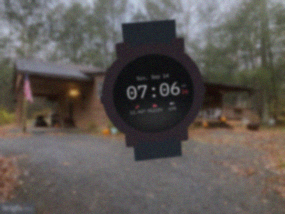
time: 7:06
